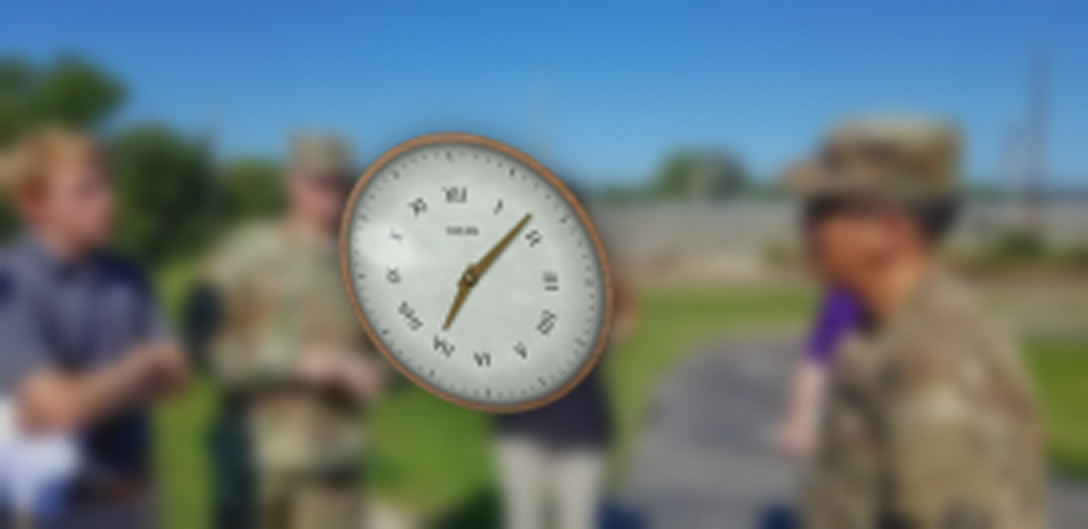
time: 7:08
